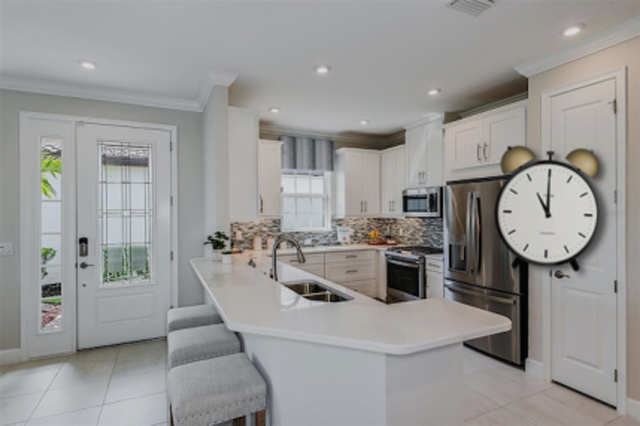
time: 11:00
